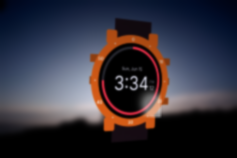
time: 3:34
